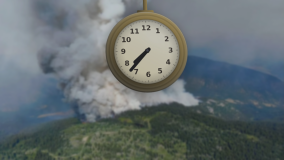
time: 7:37
